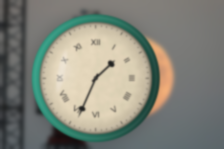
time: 1:34
